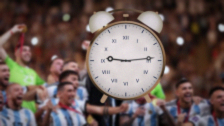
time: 9:14
